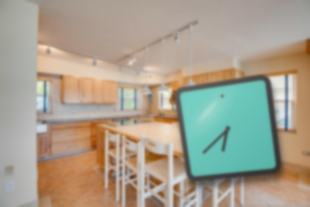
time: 6:39
